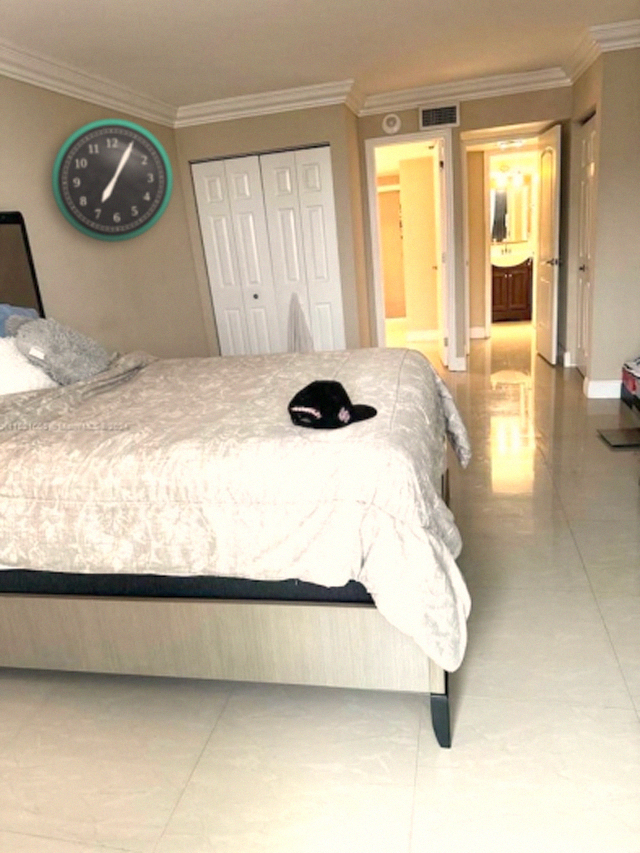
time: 7:05
